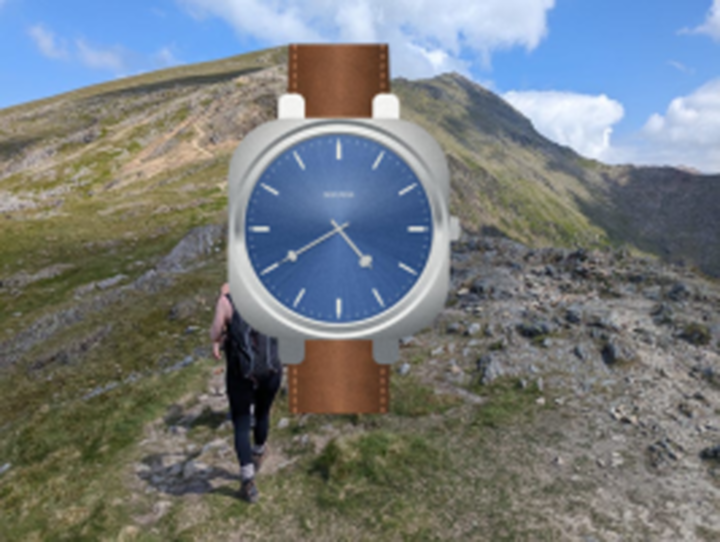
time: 4:40
